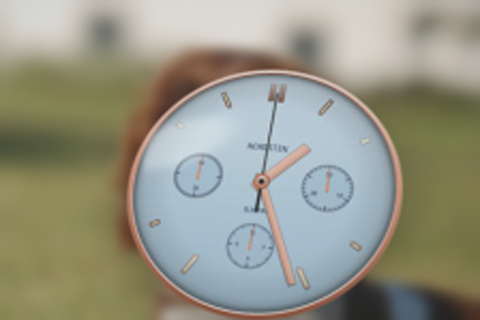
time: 1:26
